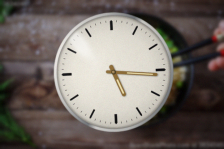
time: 5:16
